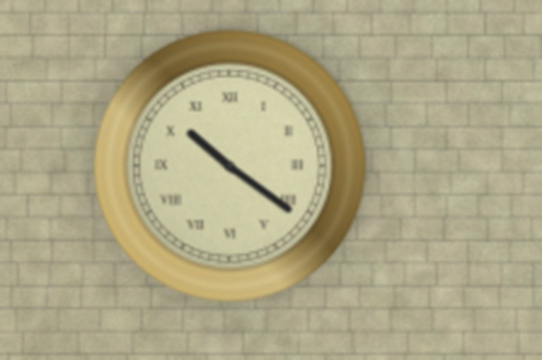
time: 10:21
